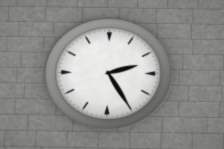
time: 2:25
